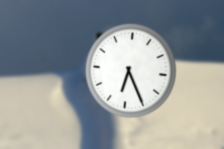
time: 6:25
